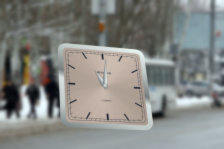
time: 11:01
